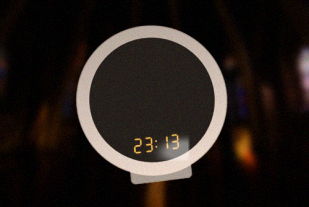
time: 23:13
